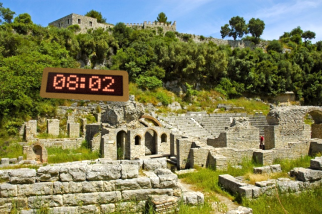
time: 8:02
